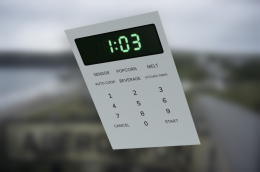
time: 1:03
